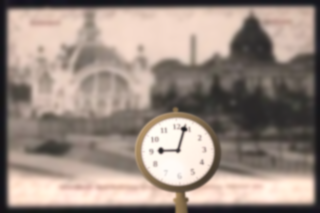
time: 9:03
